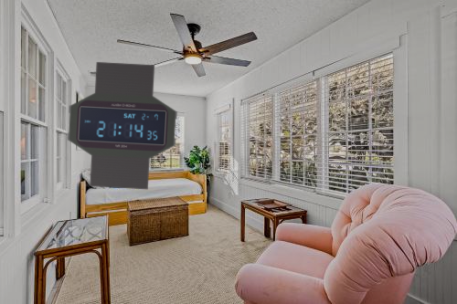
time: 21:14:35
